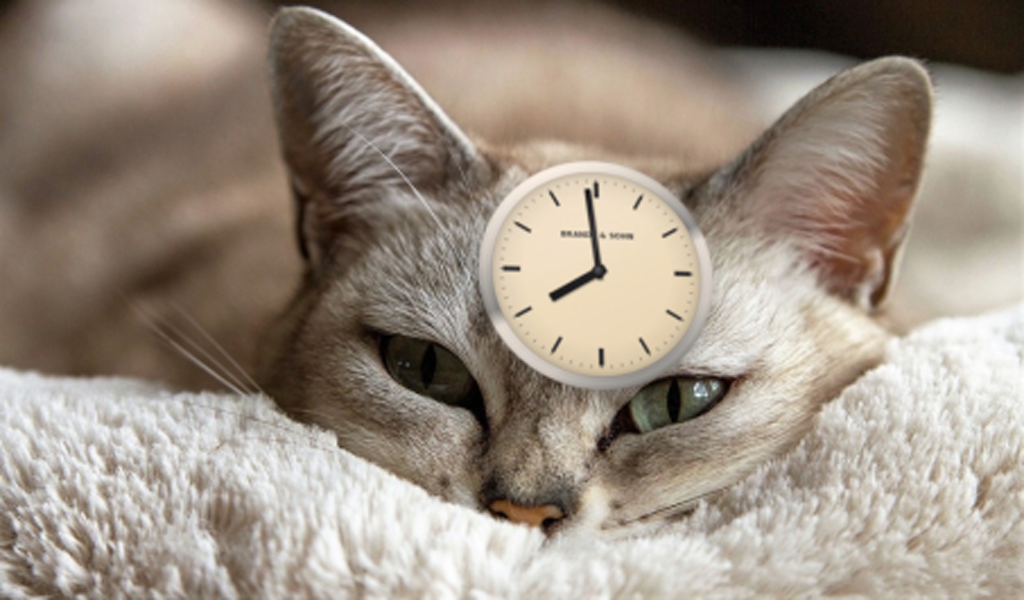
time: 7:59
